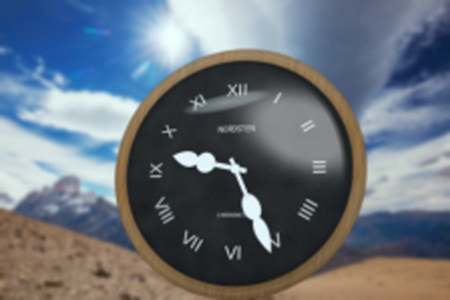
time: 9:26
